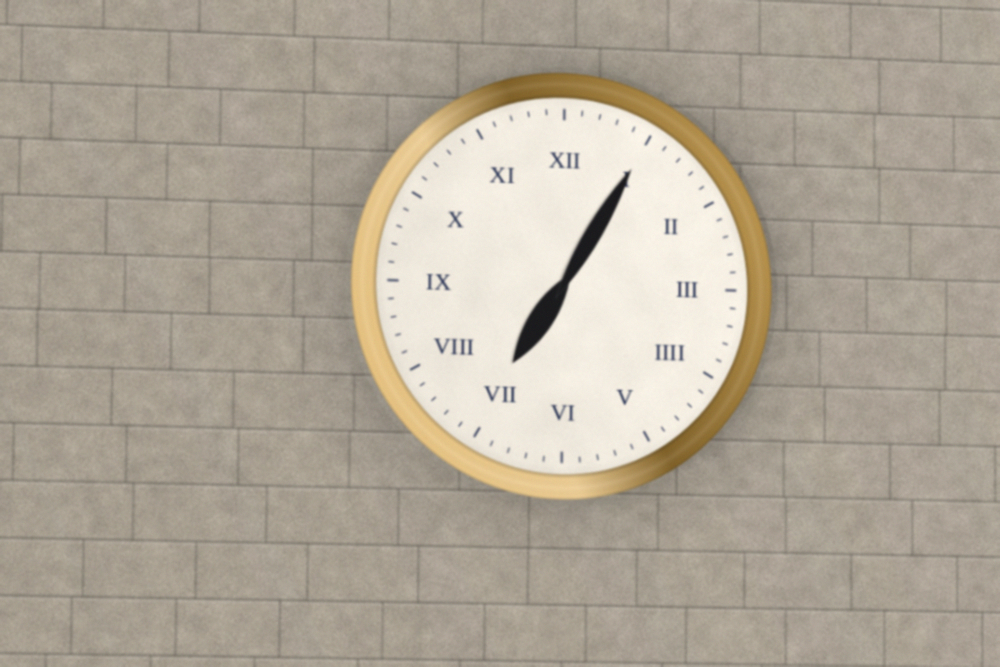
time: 7:05
